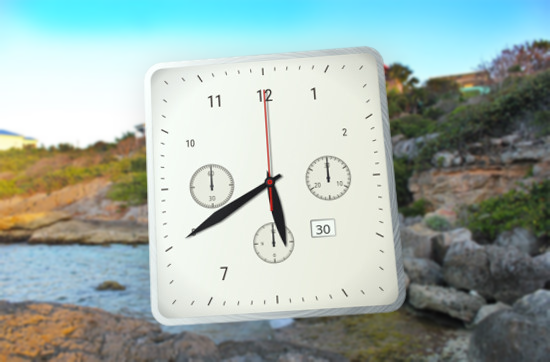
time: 5:40
